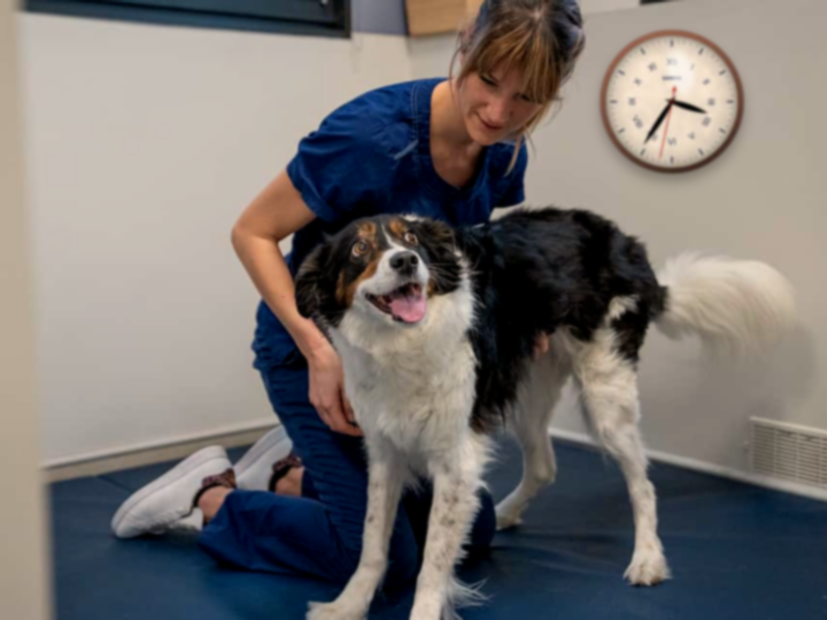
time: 3:35:32
